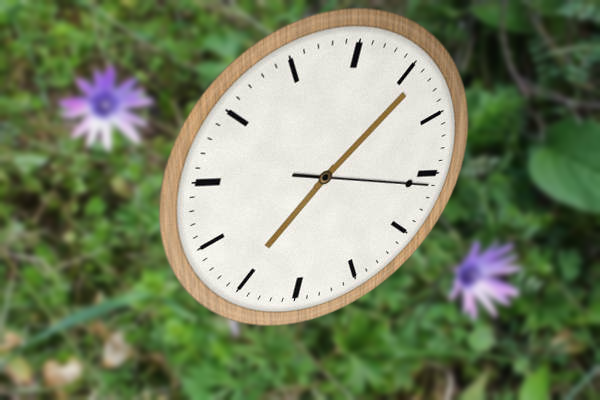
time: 7:06:16
